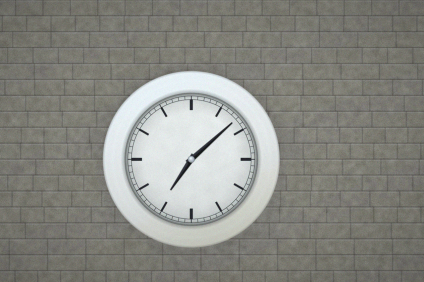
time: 7:08
